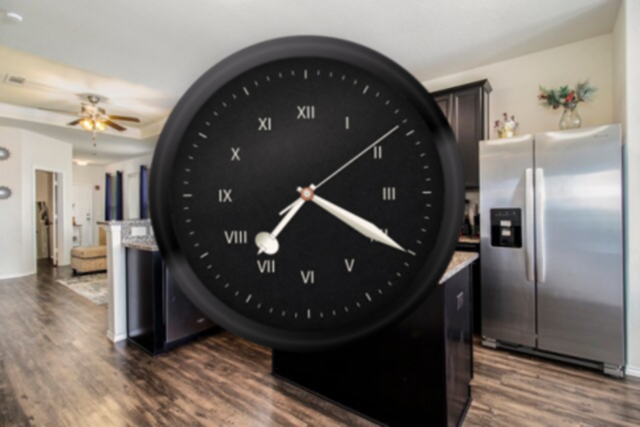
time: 7:20:09
